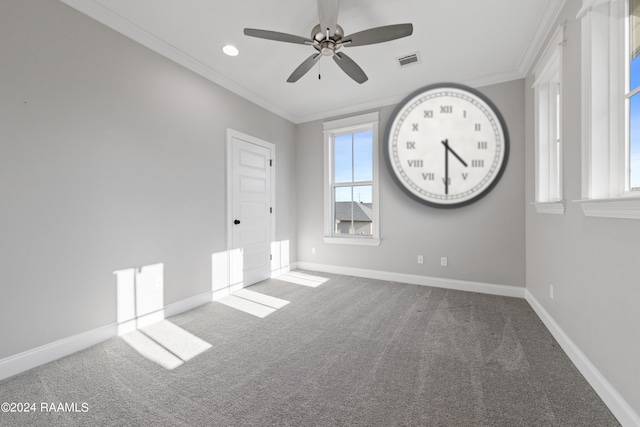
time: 4:30
